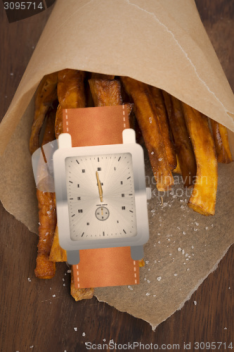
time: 11:59
